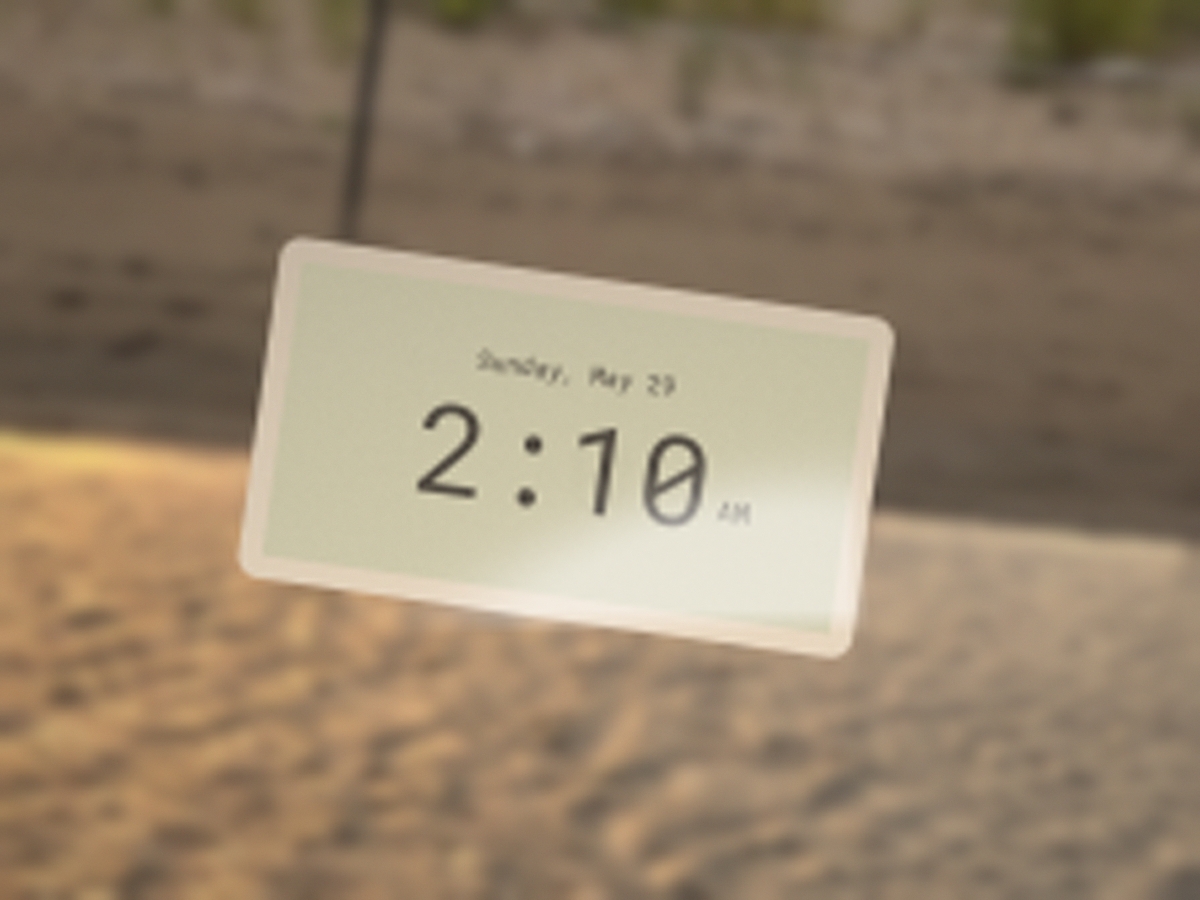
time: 2:10
